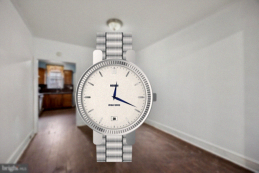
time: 12:19
